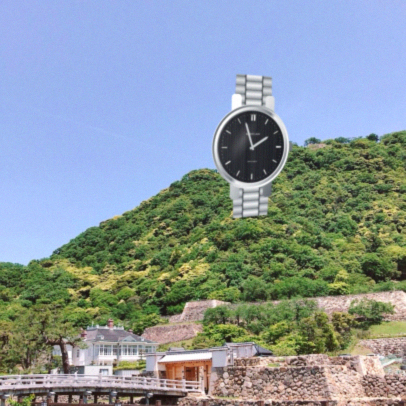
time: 1:57
